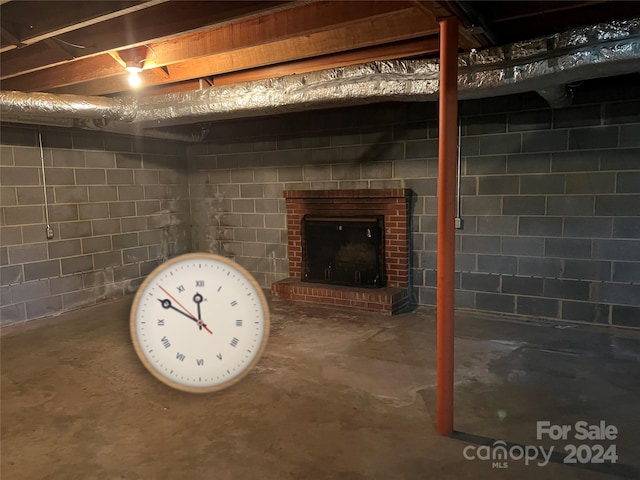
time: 11:49:52
